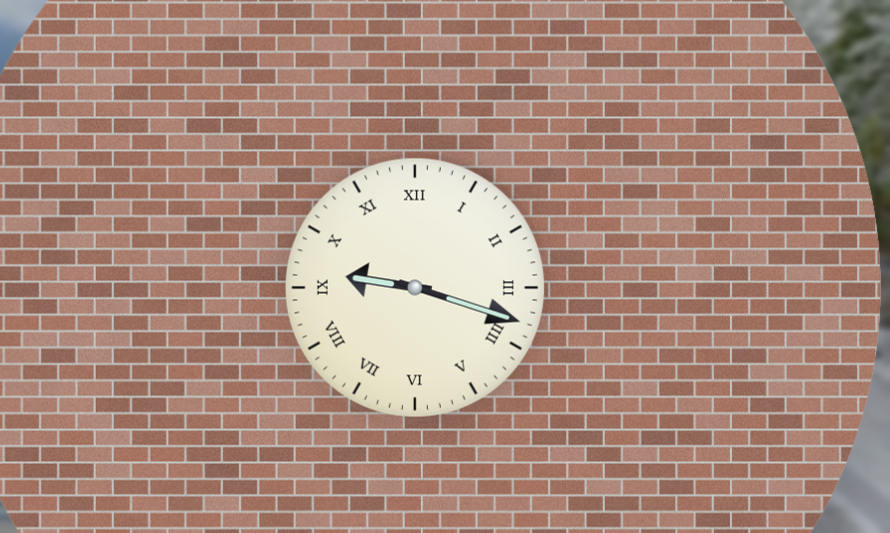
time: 9:18
